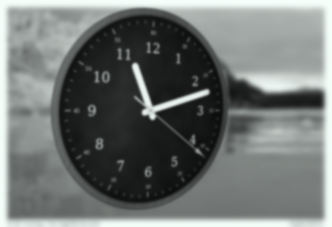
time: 11:12:21
